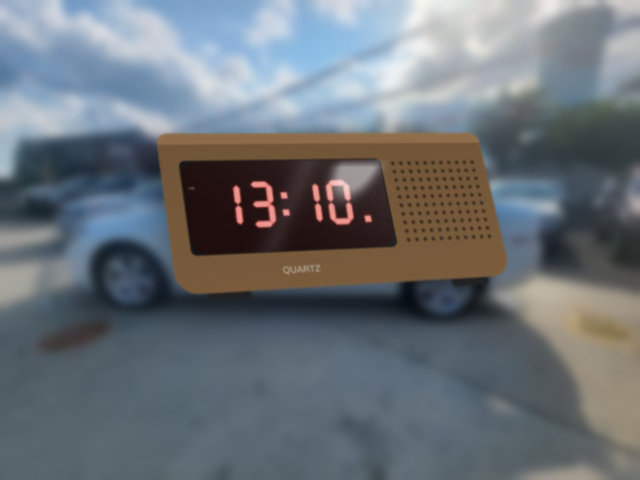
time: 13:10
